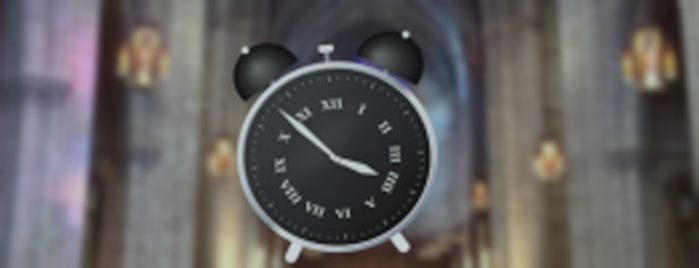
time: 3:53
